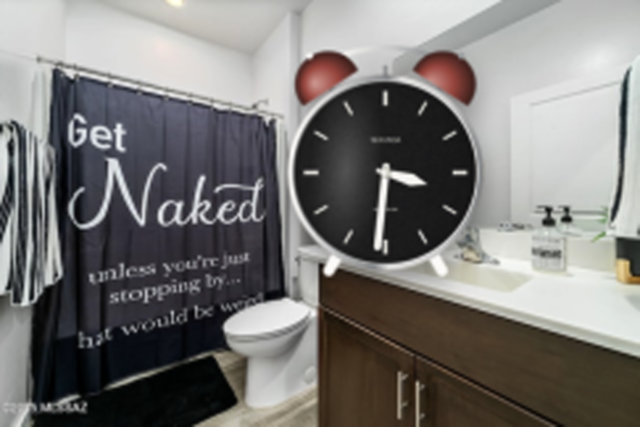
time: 3:31
